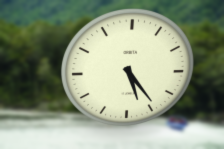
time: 5:24
